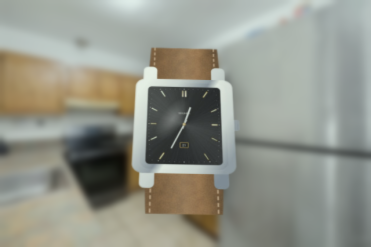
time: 12:34
